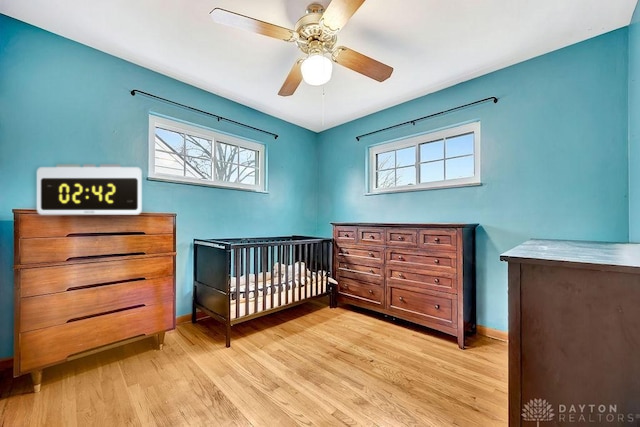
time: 2:42
